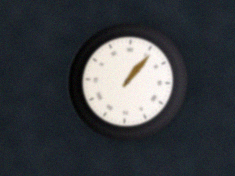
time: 1:06
